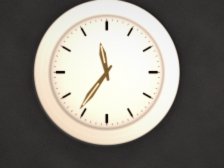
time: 11:36
